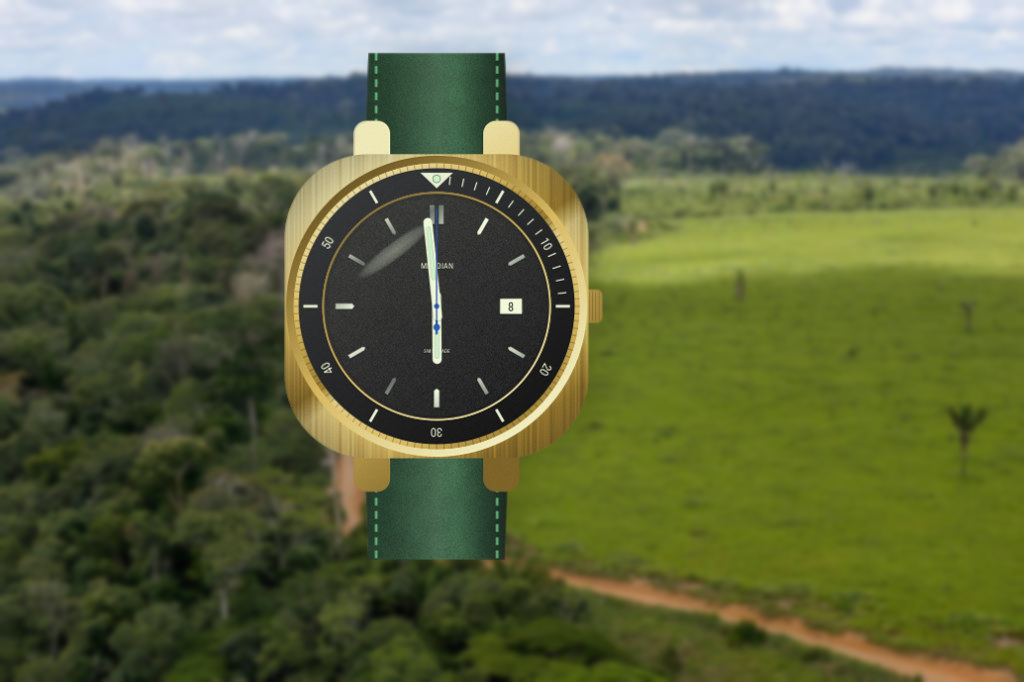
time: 5:59:00
